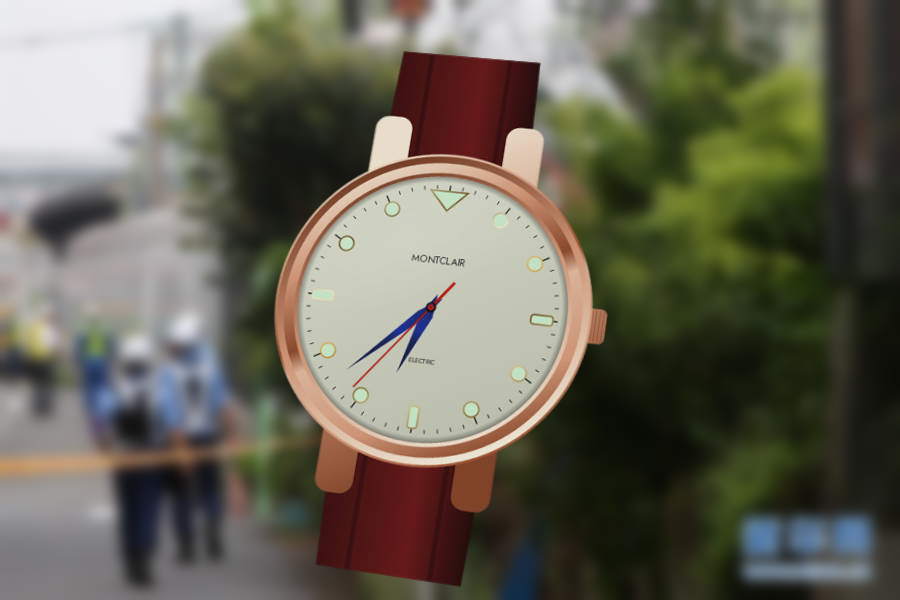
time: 6:37:36
